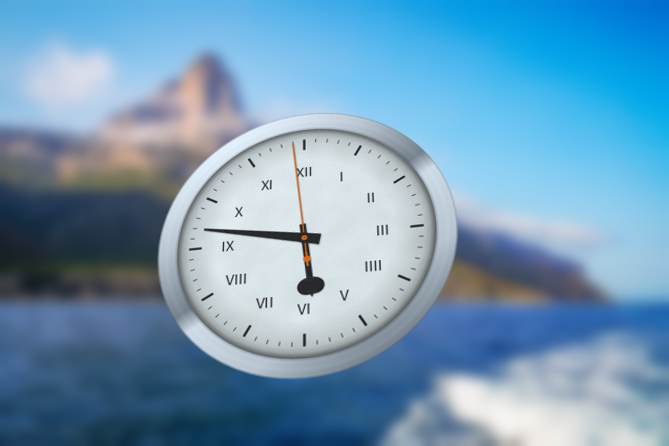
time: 5:46:59
